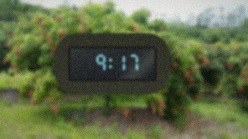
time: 9:17
